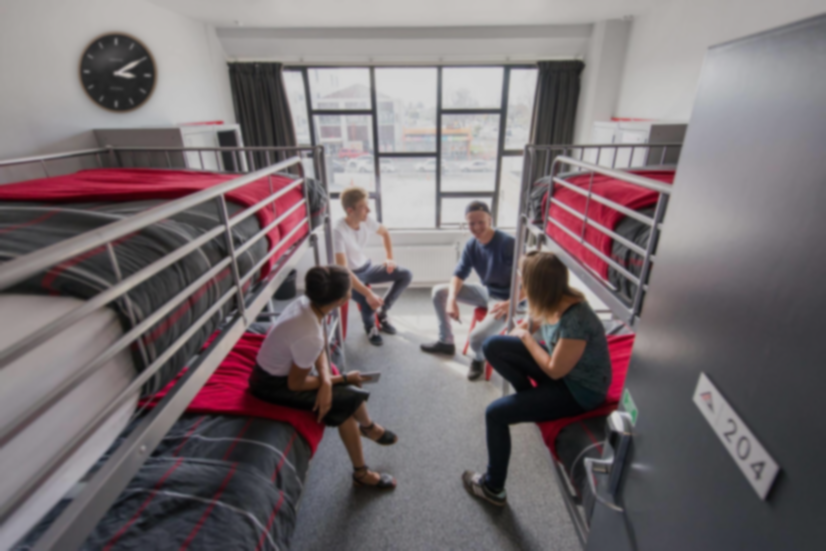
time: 3:10
